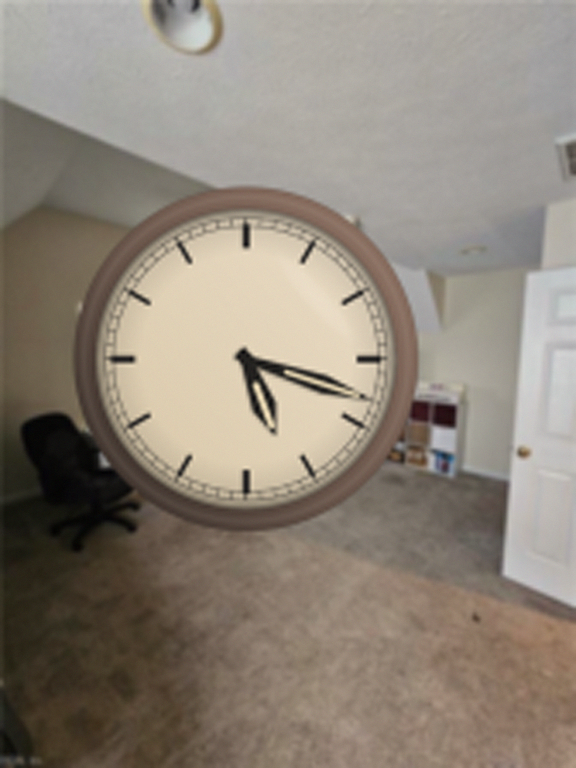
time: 5:18
